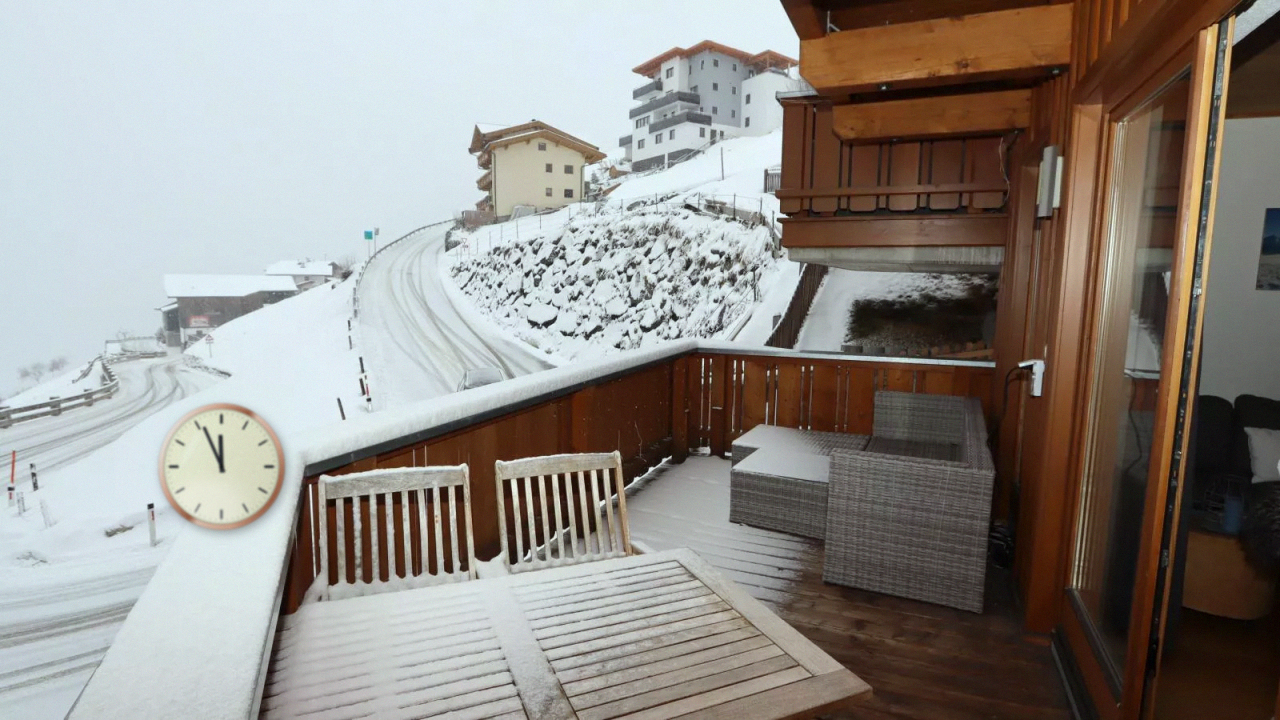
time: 11:56
